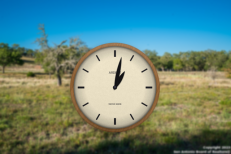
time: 1:02
